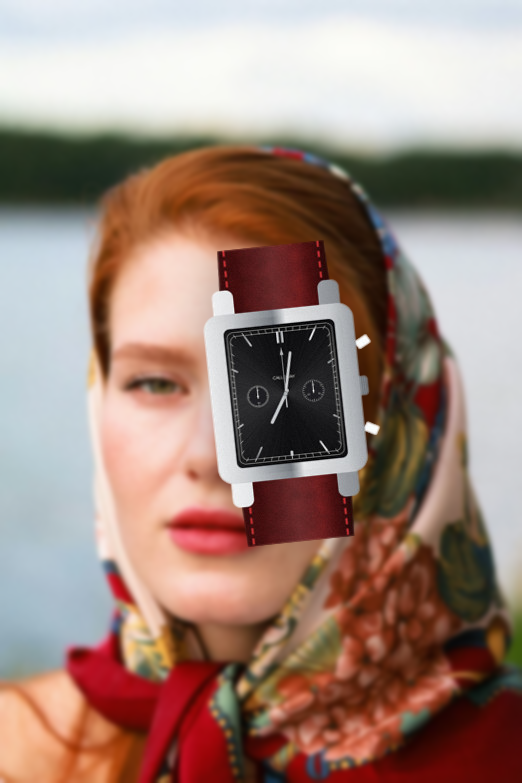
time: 7:02
